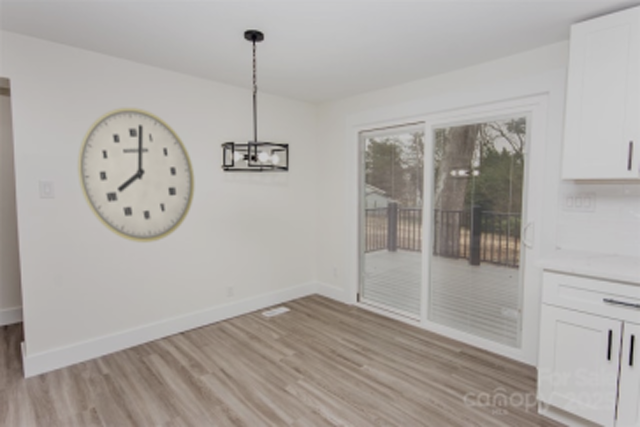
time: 8:02
